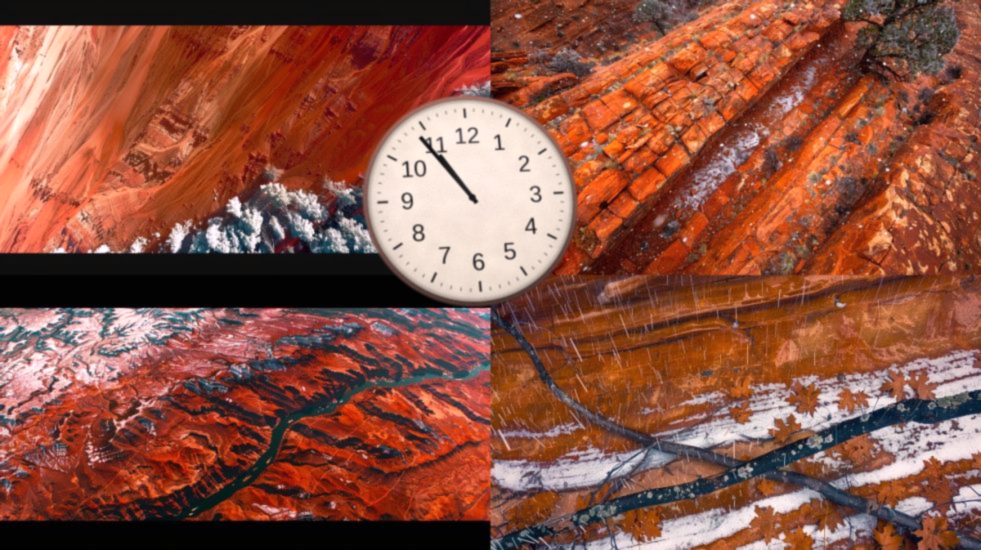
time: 10:54
